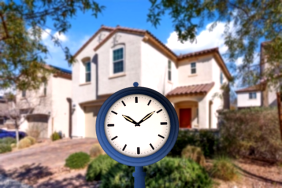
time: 10:09
